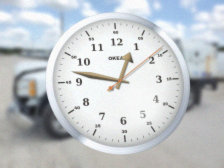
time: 12:47:09
